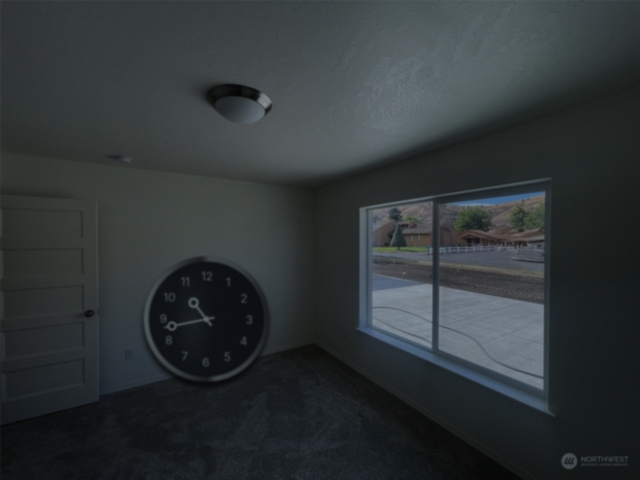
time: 10:43
